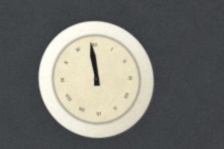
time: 11:59
